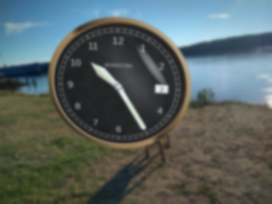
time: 10:25
